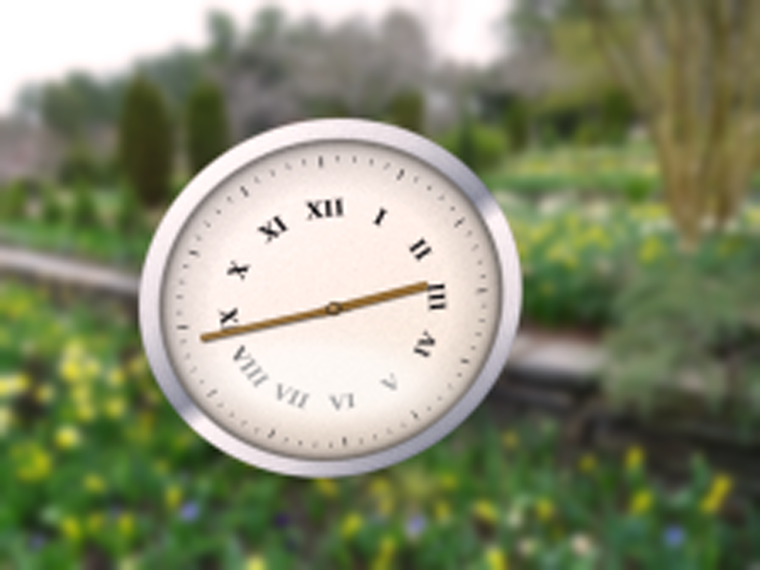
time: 2:44
